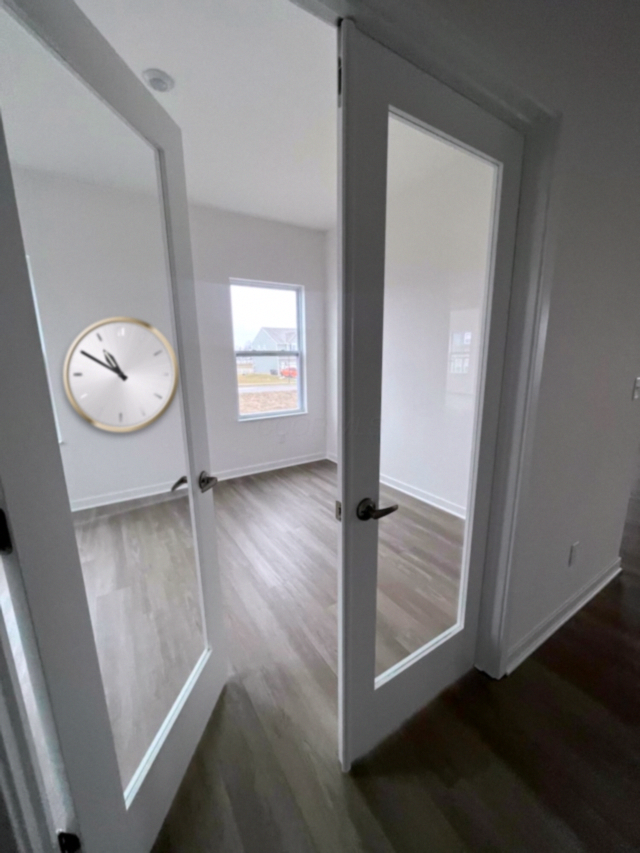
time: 10:50
